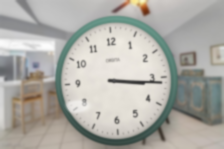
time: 3:16
